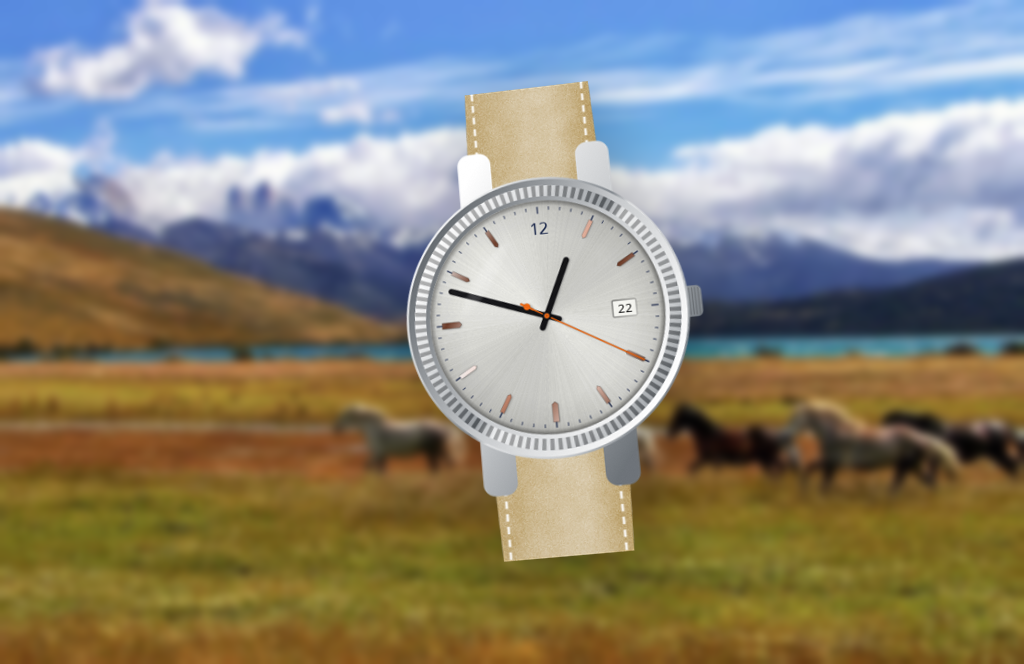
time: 12:48:20
